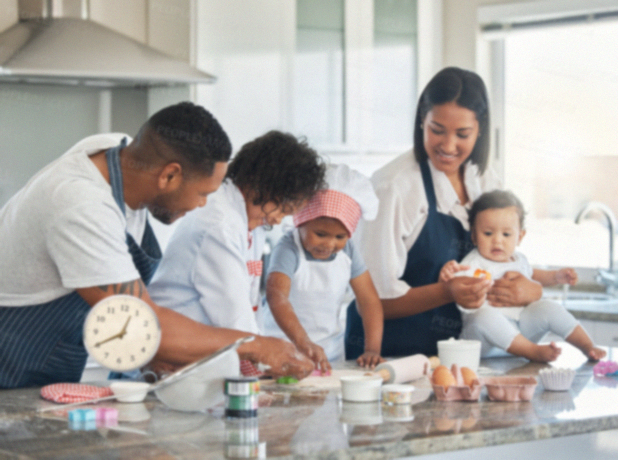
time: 12:40
